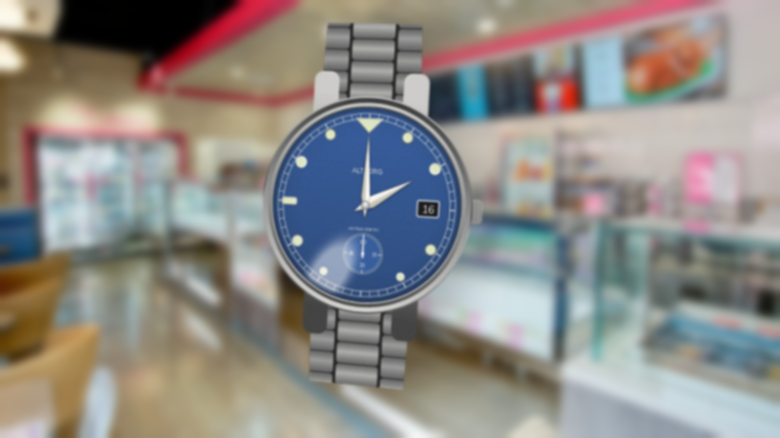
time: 2:00
